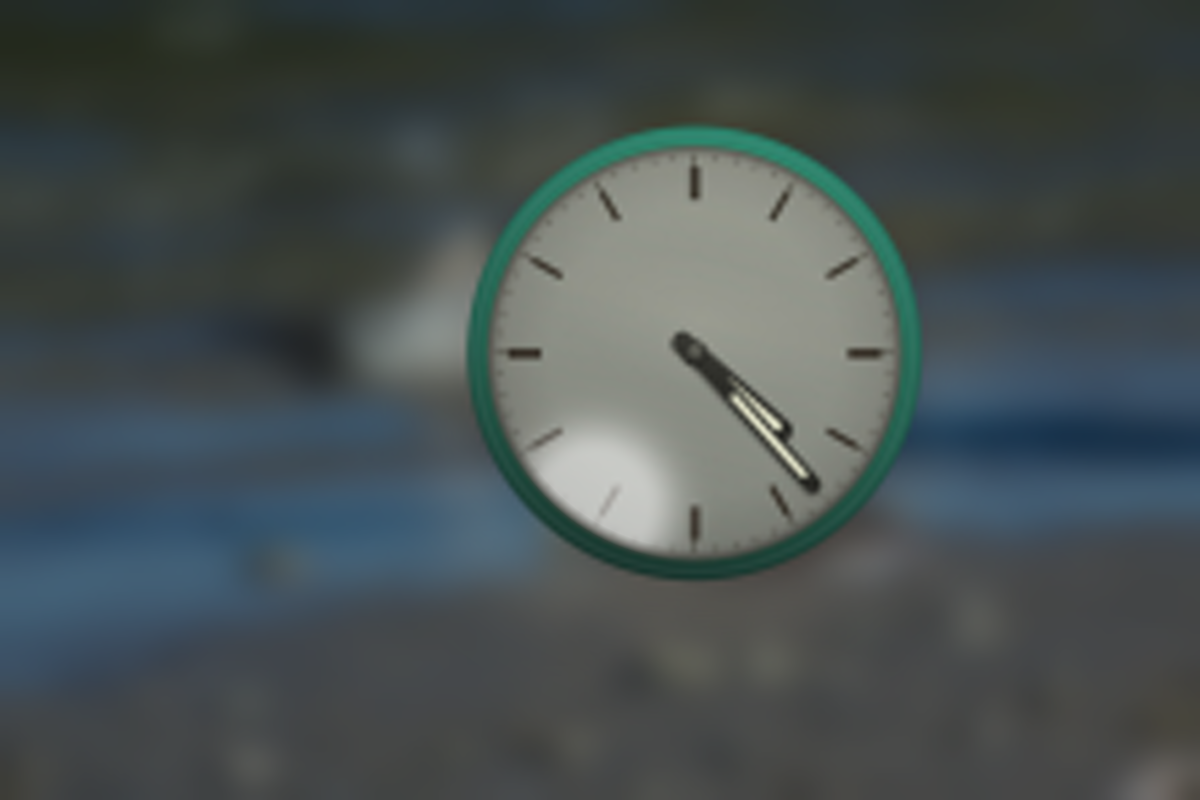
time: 4:23
